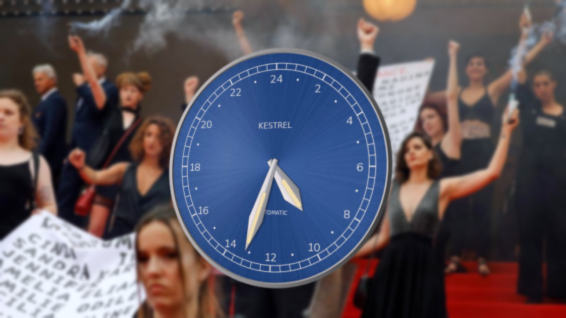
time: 9:33
